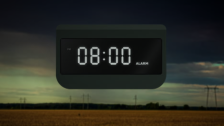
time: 8:00
